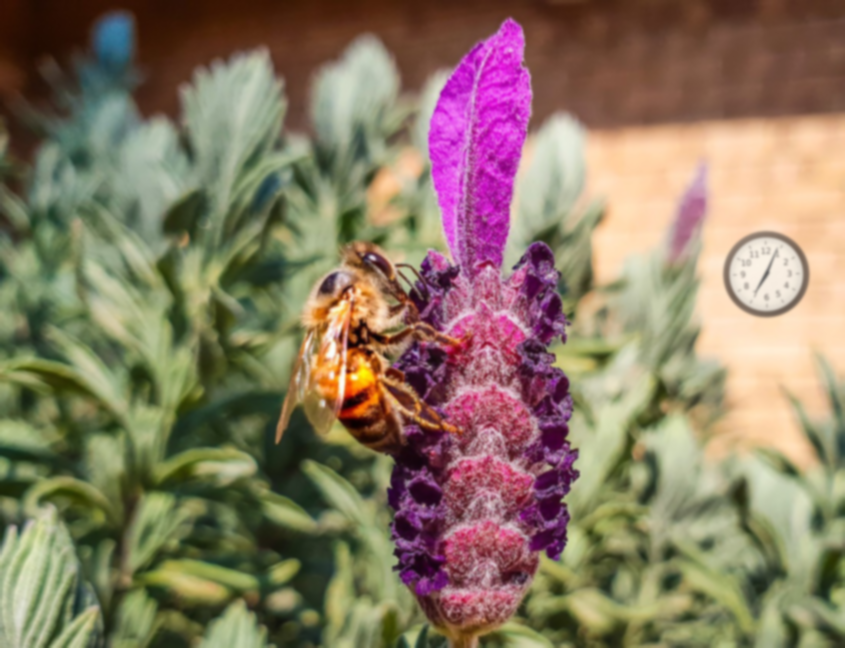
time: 7:04
